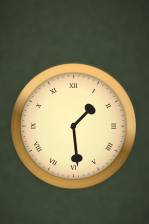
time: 1:29
